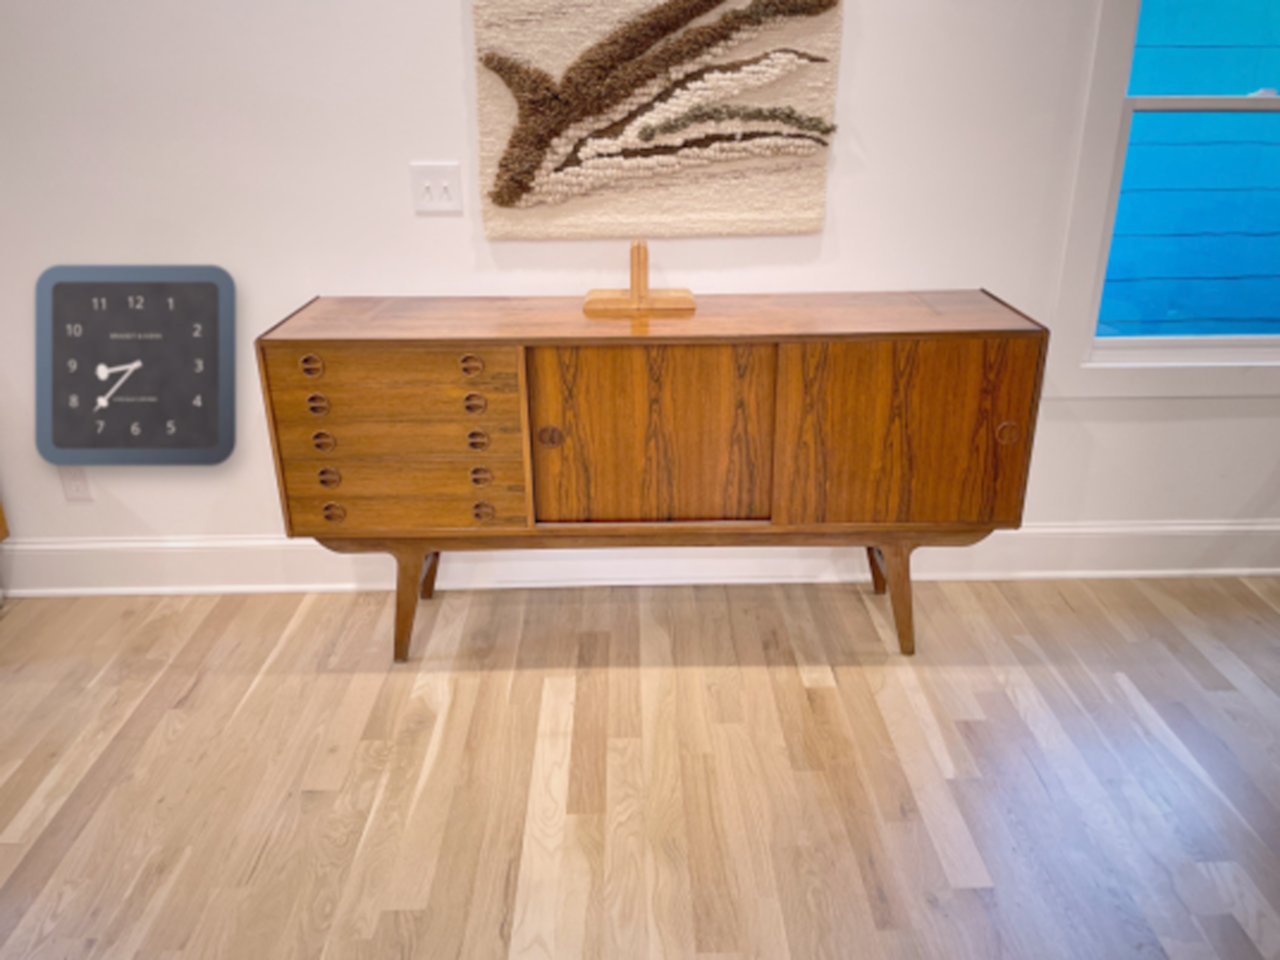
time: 8:37
